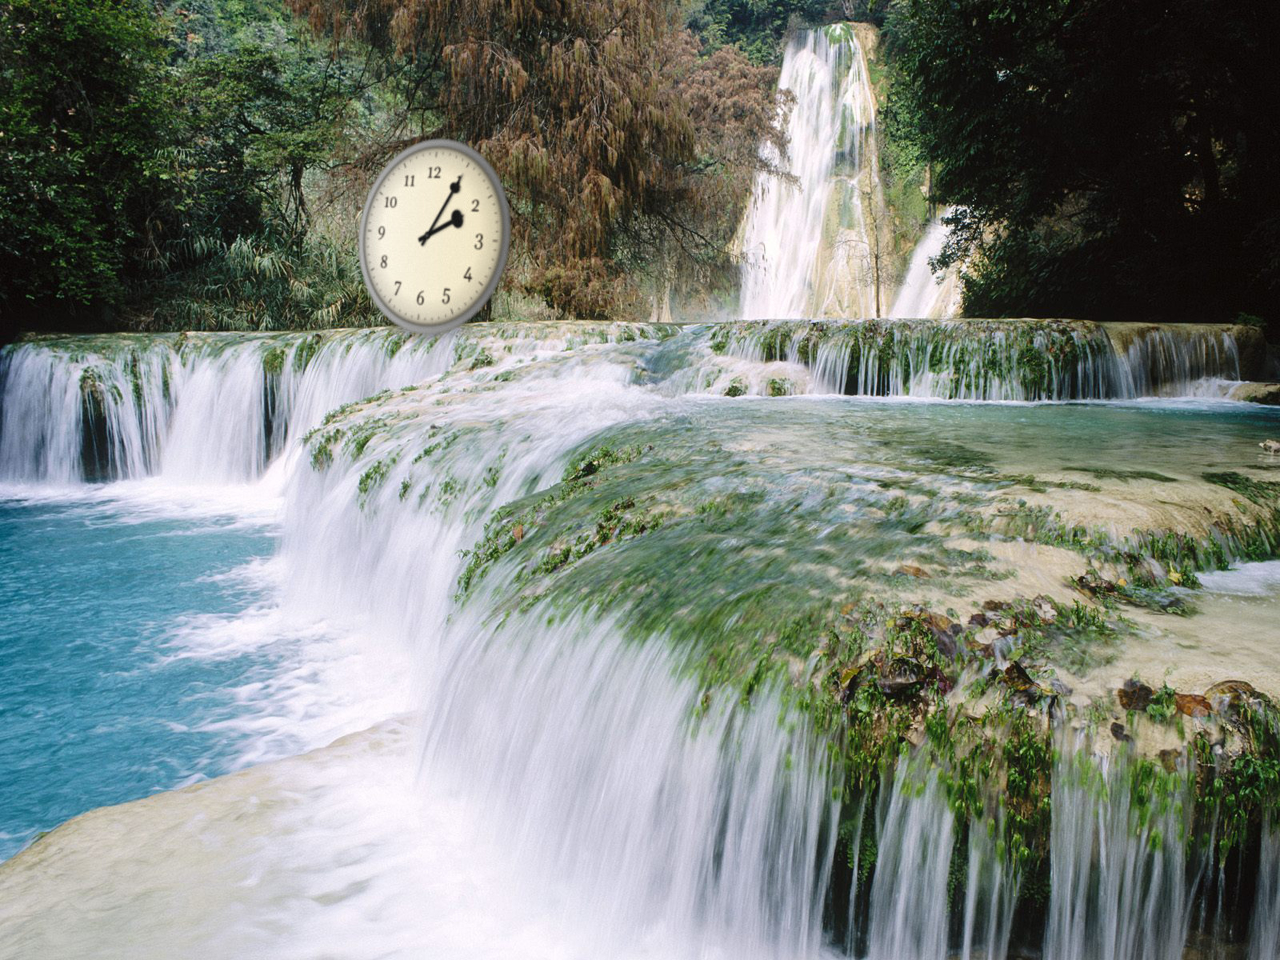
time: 2:05
